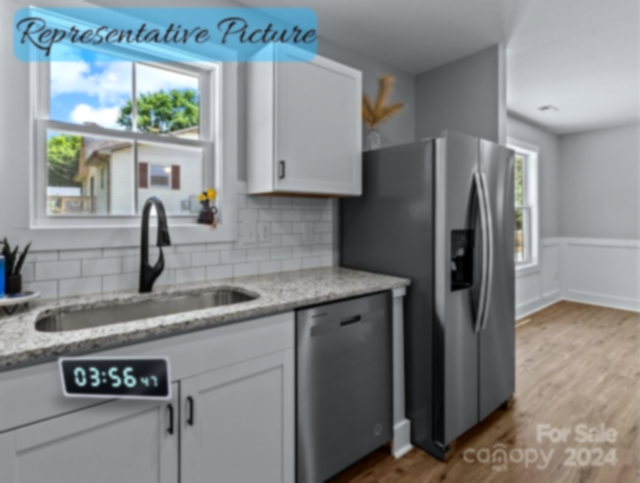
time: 3:56
